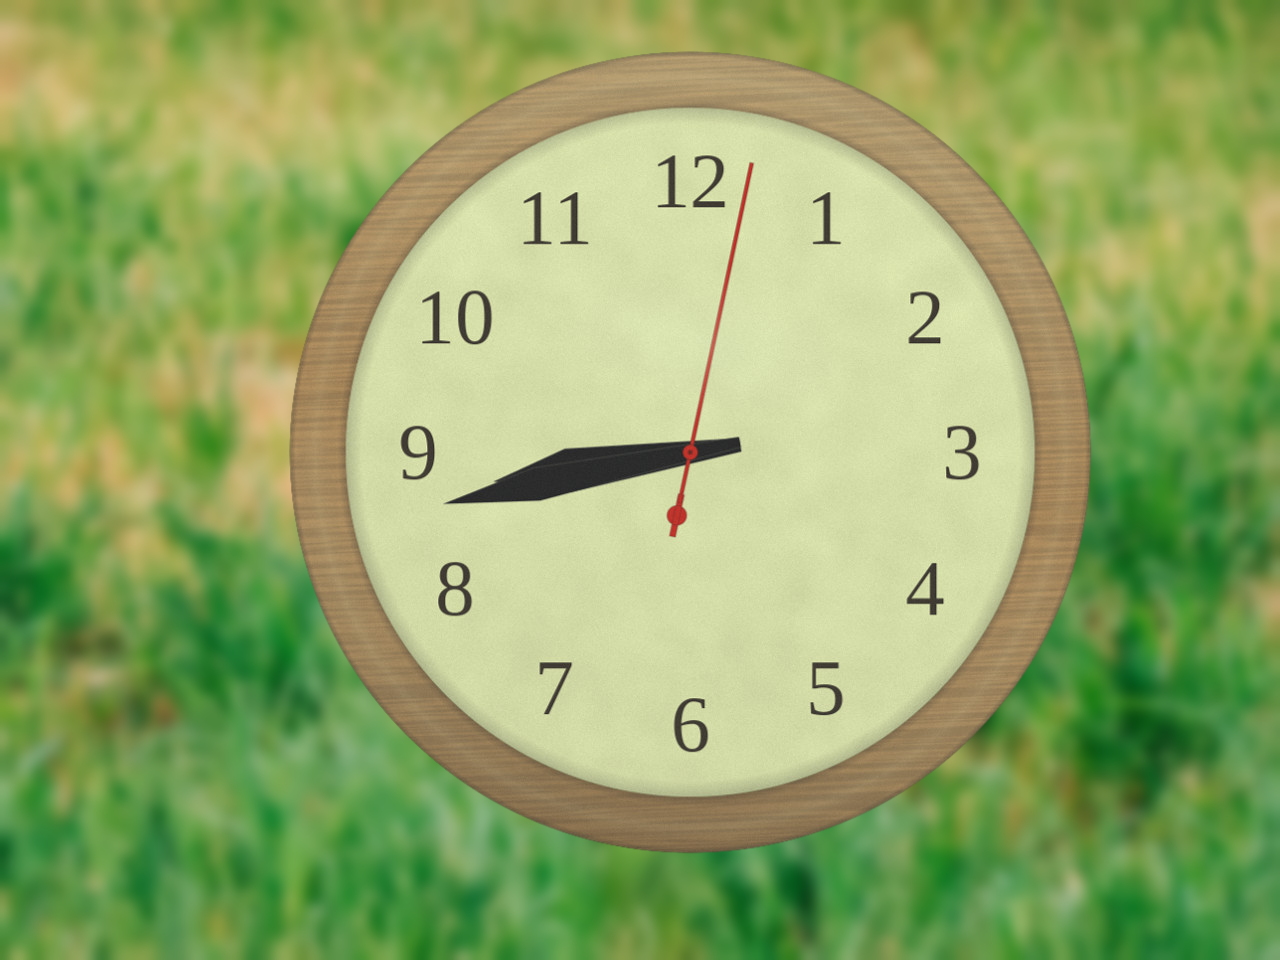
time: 8:43:02
